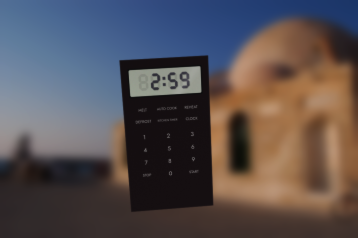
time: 2:59
